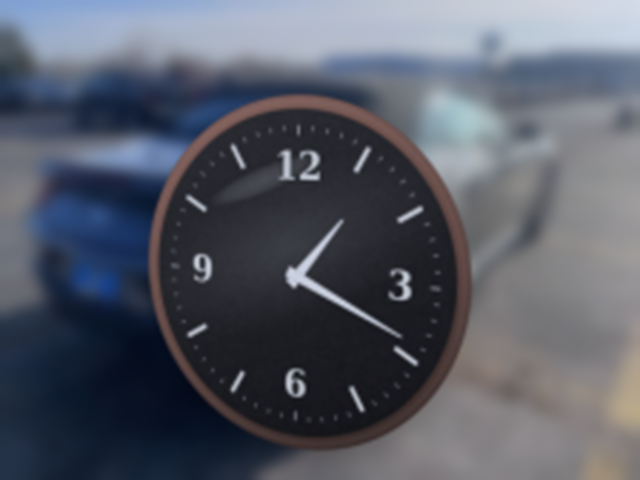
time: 1:19
